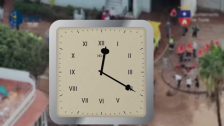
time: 12:20
